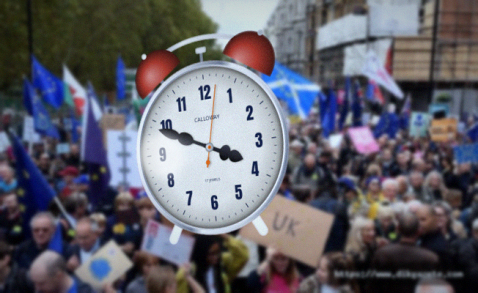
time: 3:49:02
